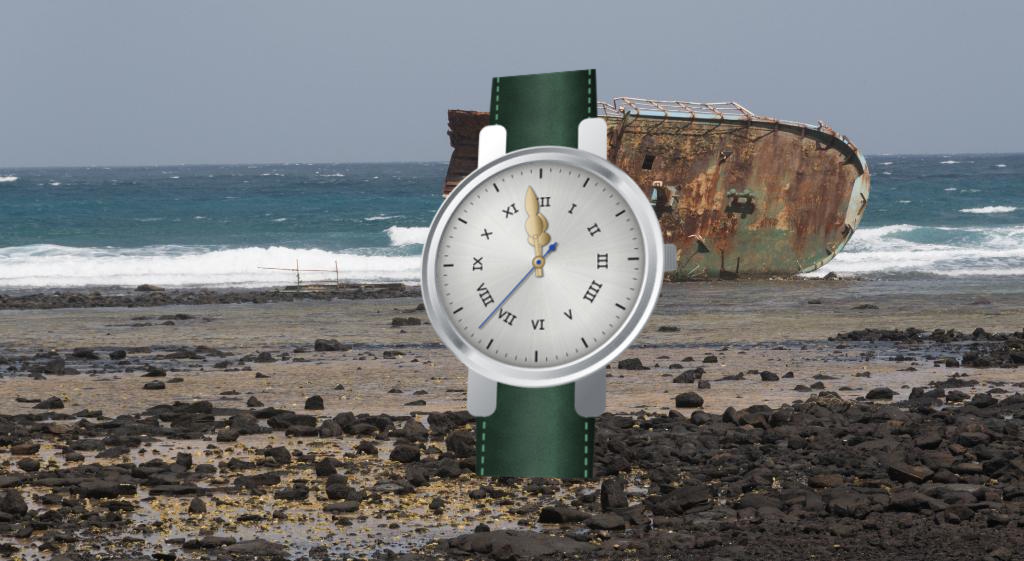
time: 11:58:37
